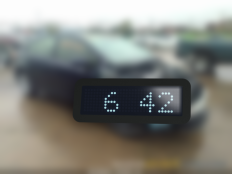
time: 6:42
